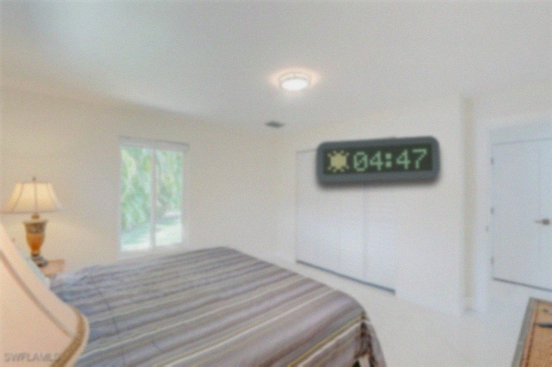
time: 4:47
